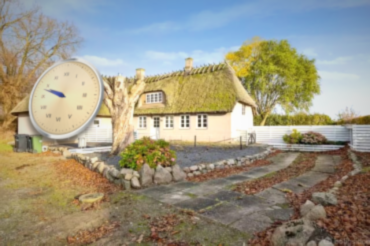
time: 9:48
